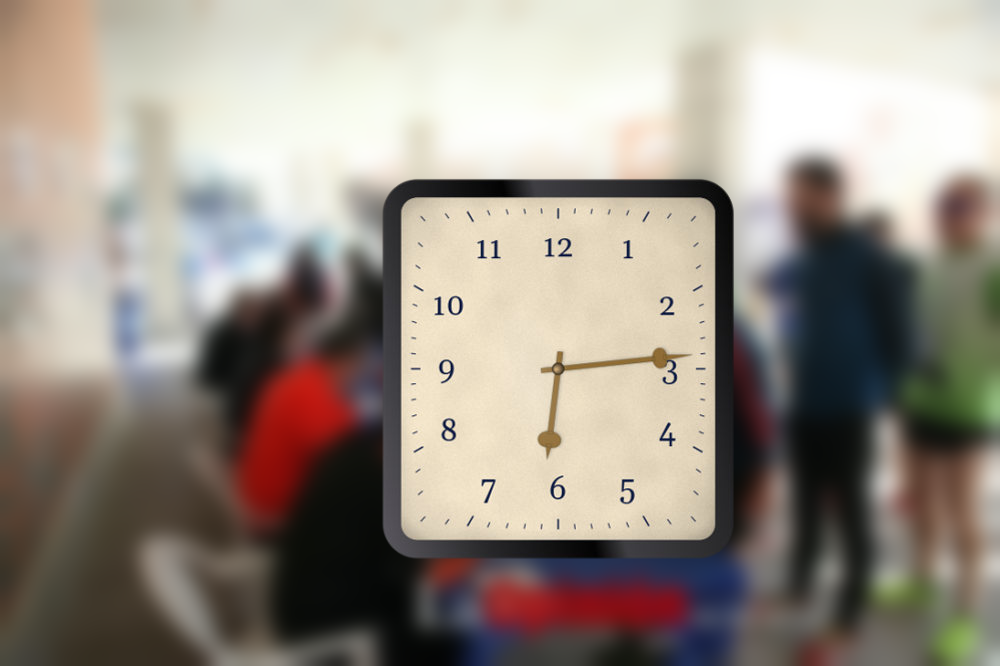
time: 6:14
